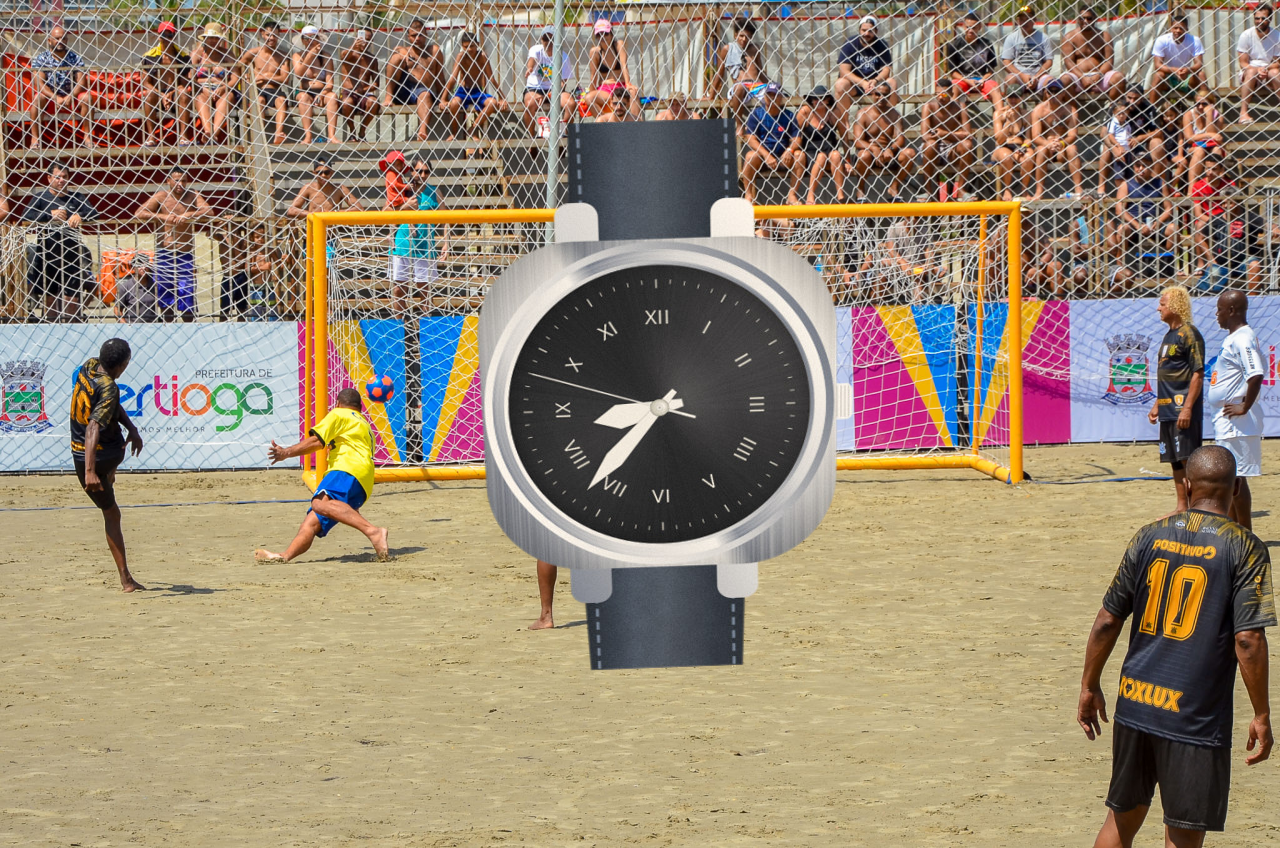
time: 8:36:48
